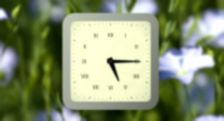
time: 5:15
